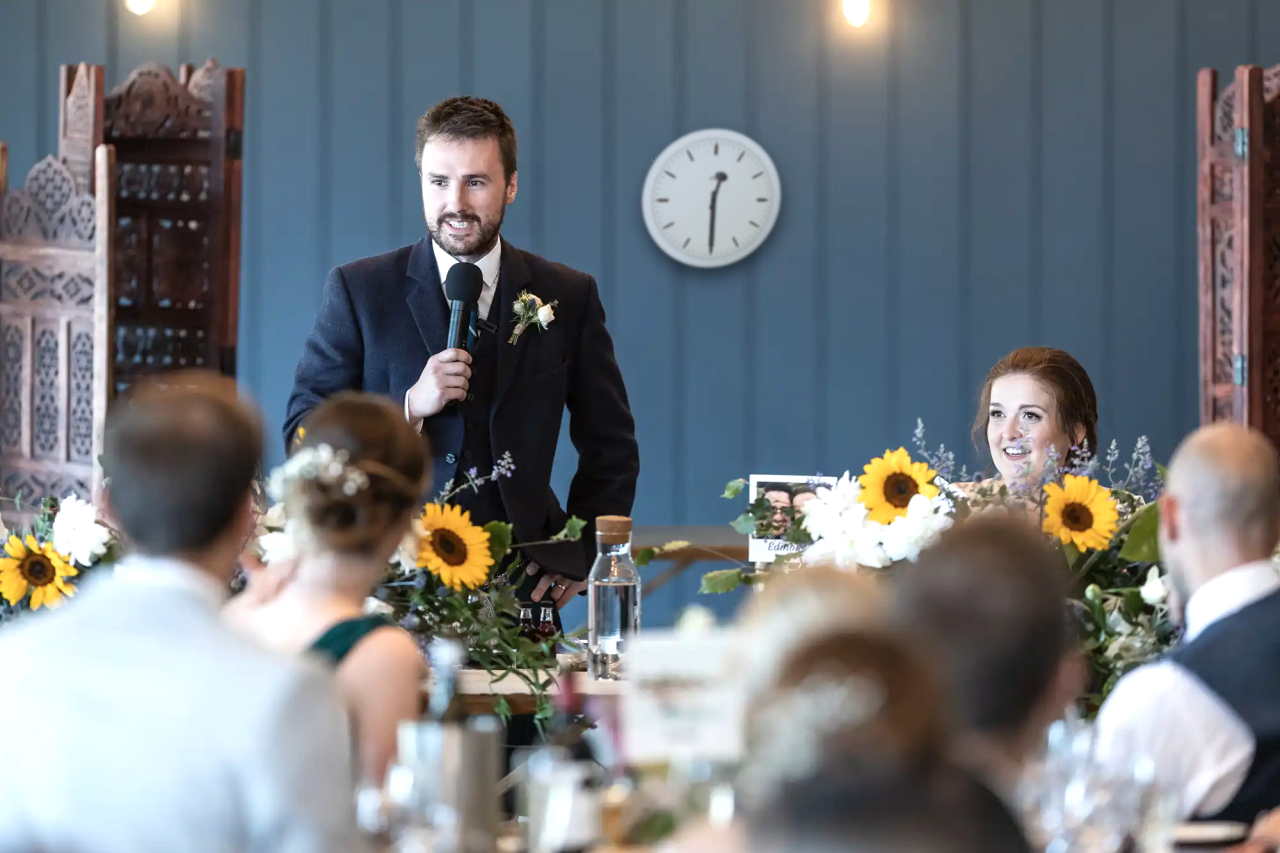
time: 12:30
